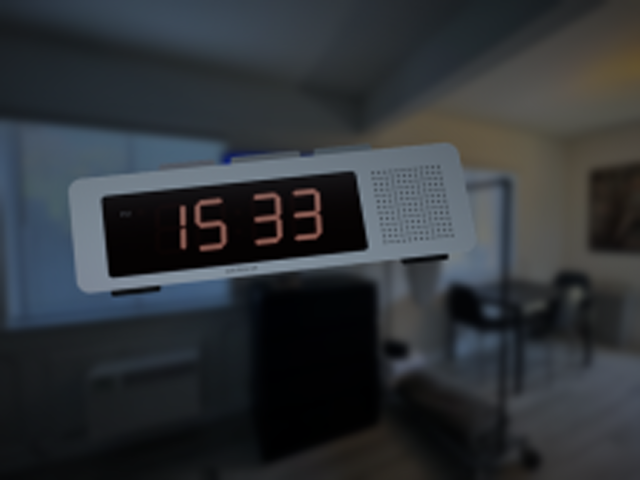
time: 15:33
